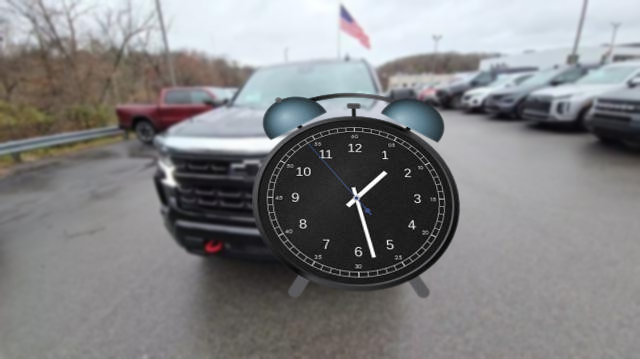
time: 1:27:54
